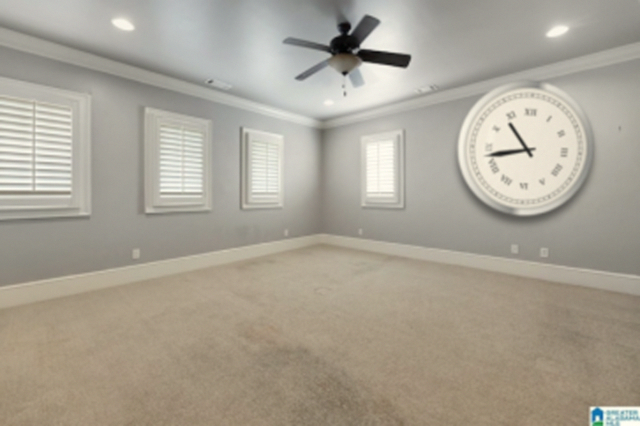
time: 10:43
